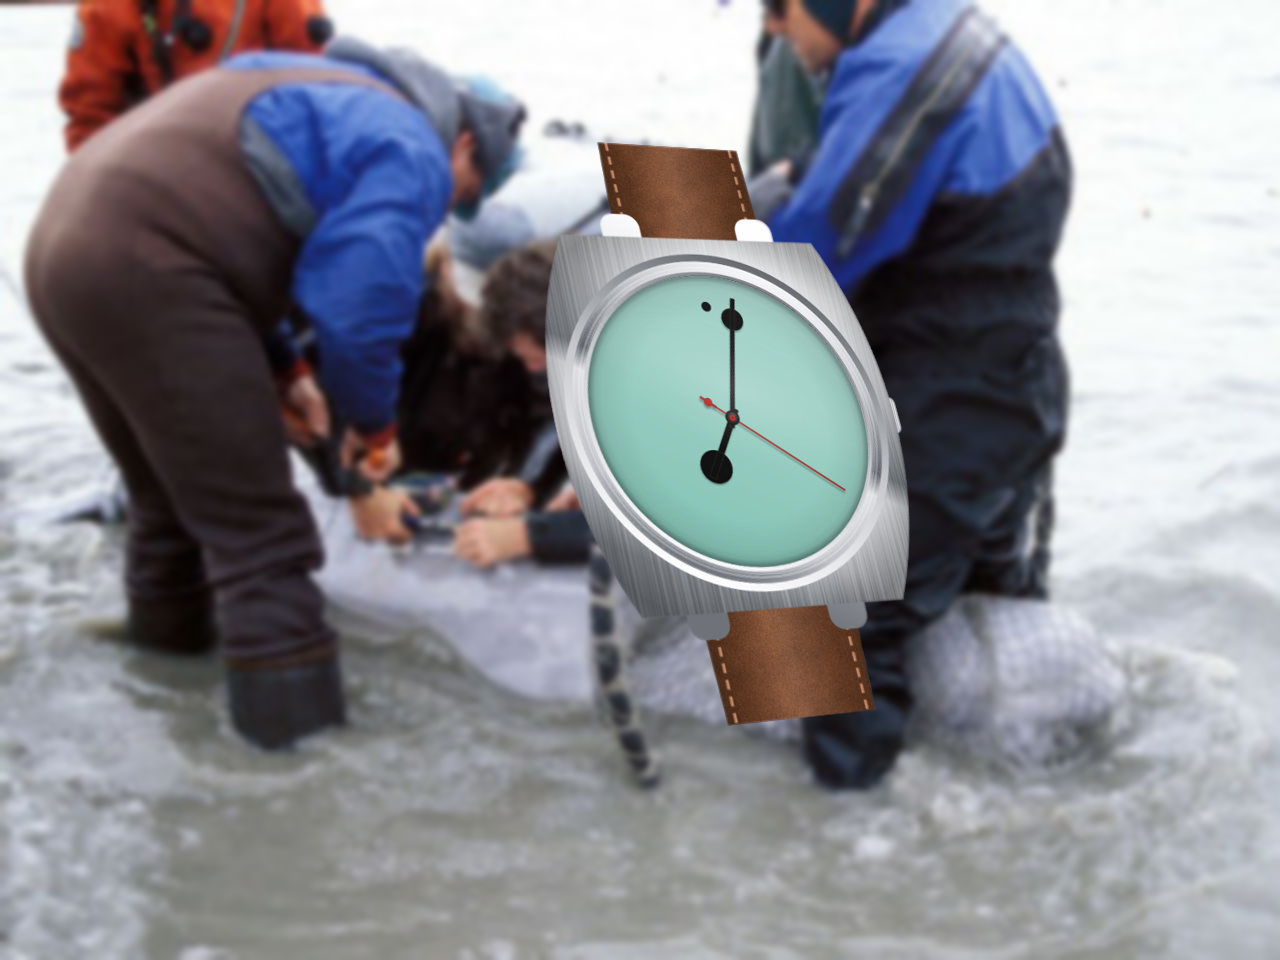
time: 7:02:21
